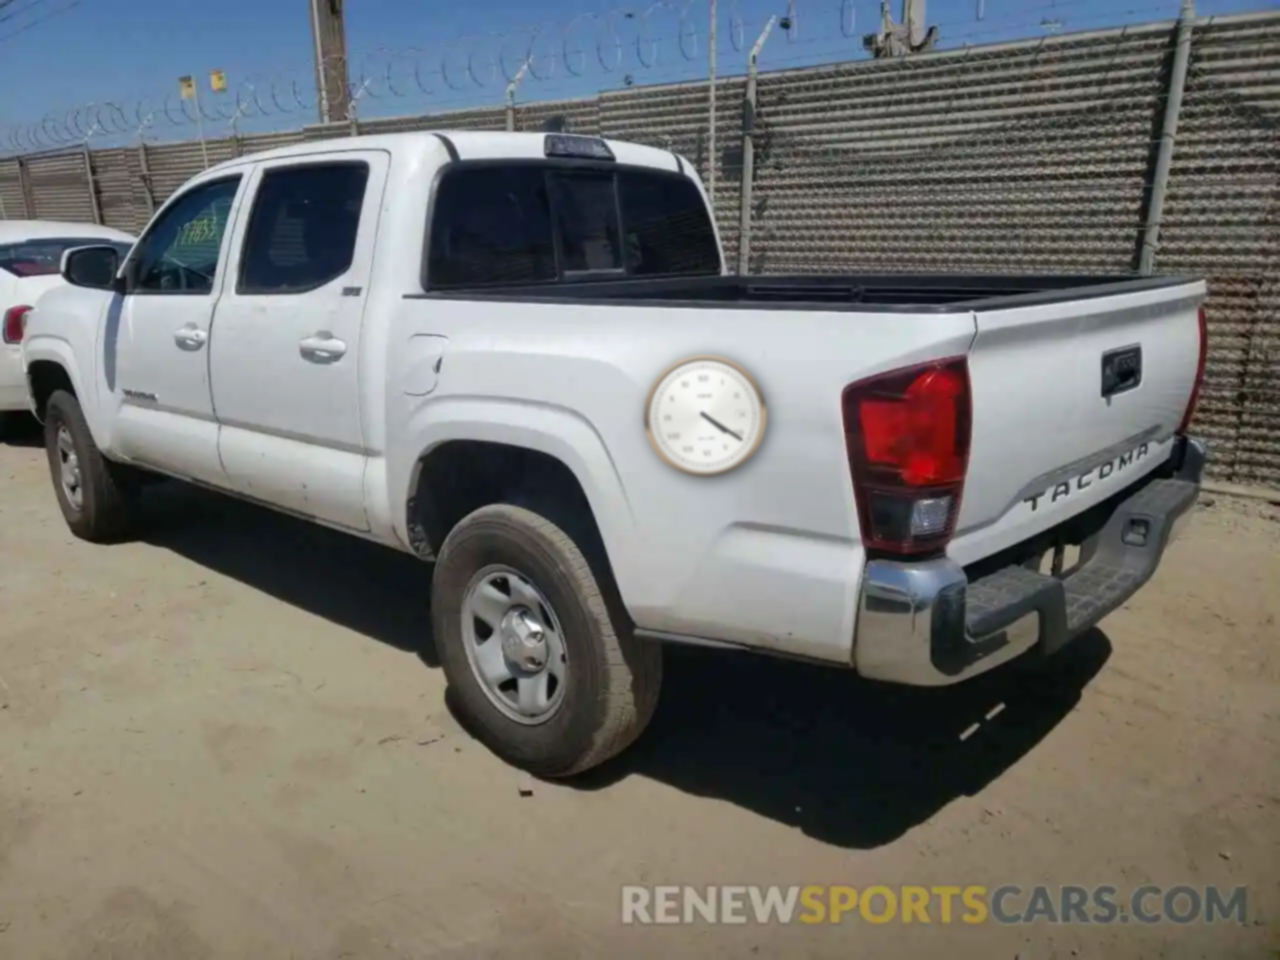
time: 4:21
